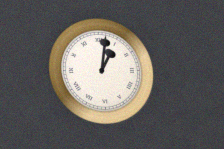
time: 1:02
